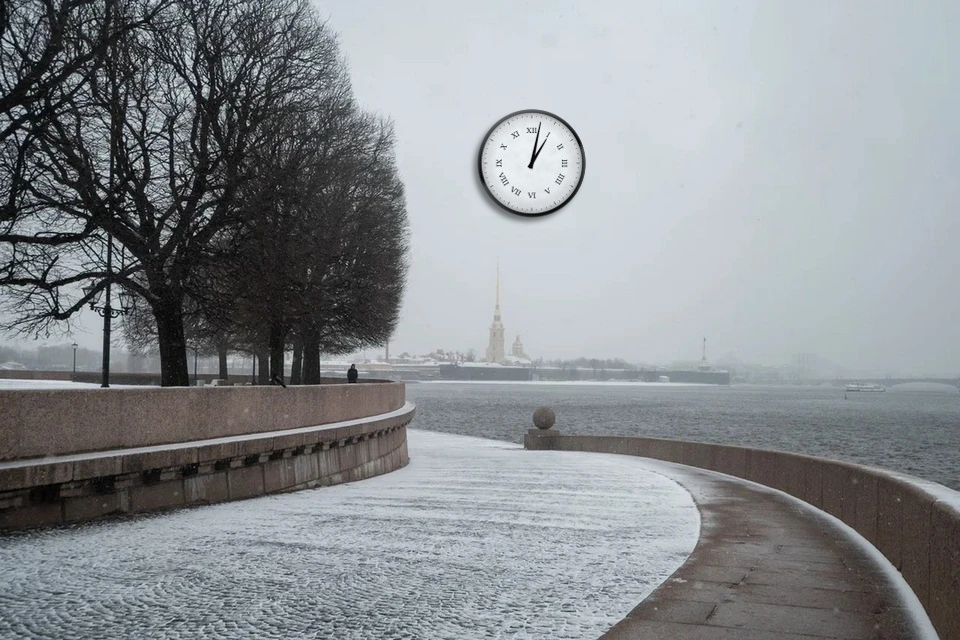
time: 1:02
